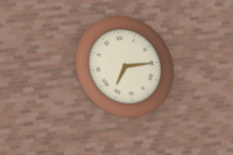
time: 7:15
